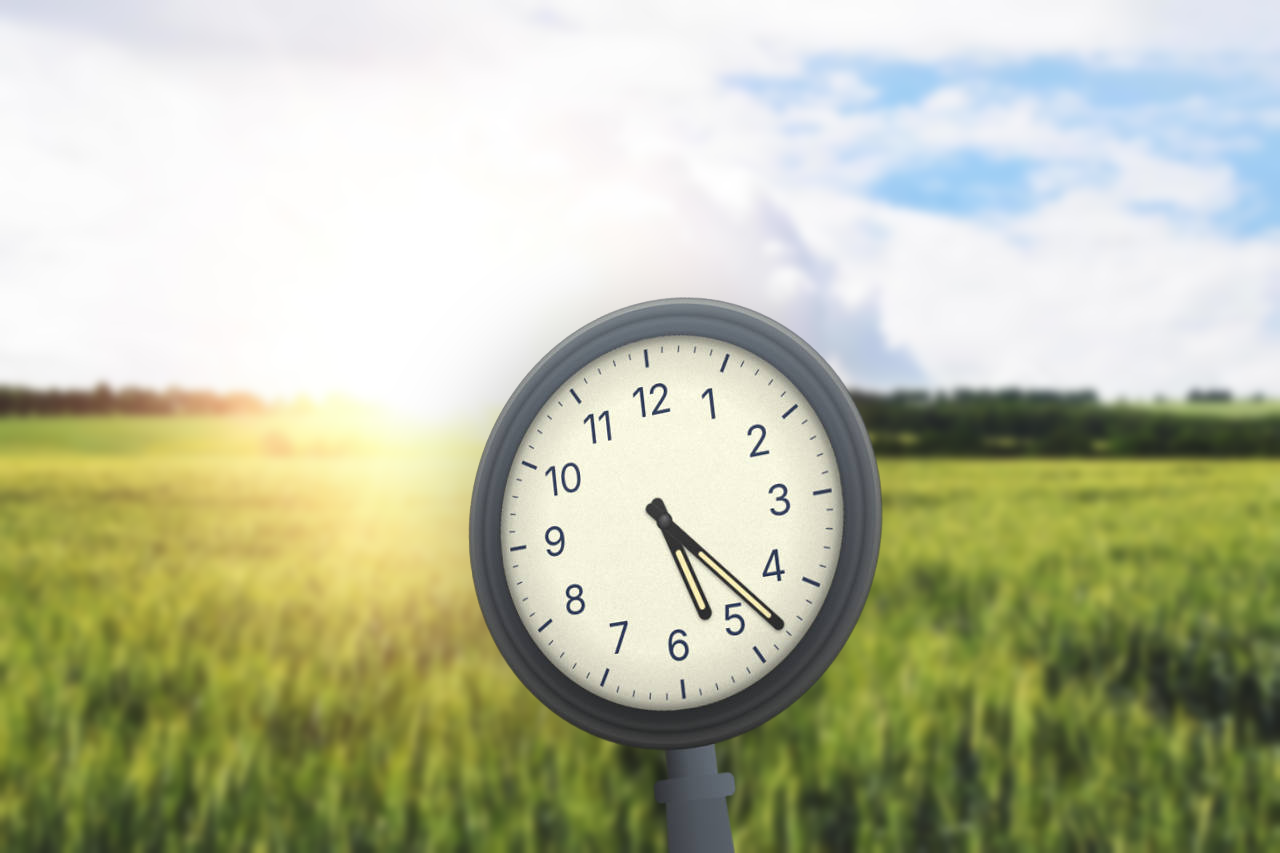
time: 5:23
